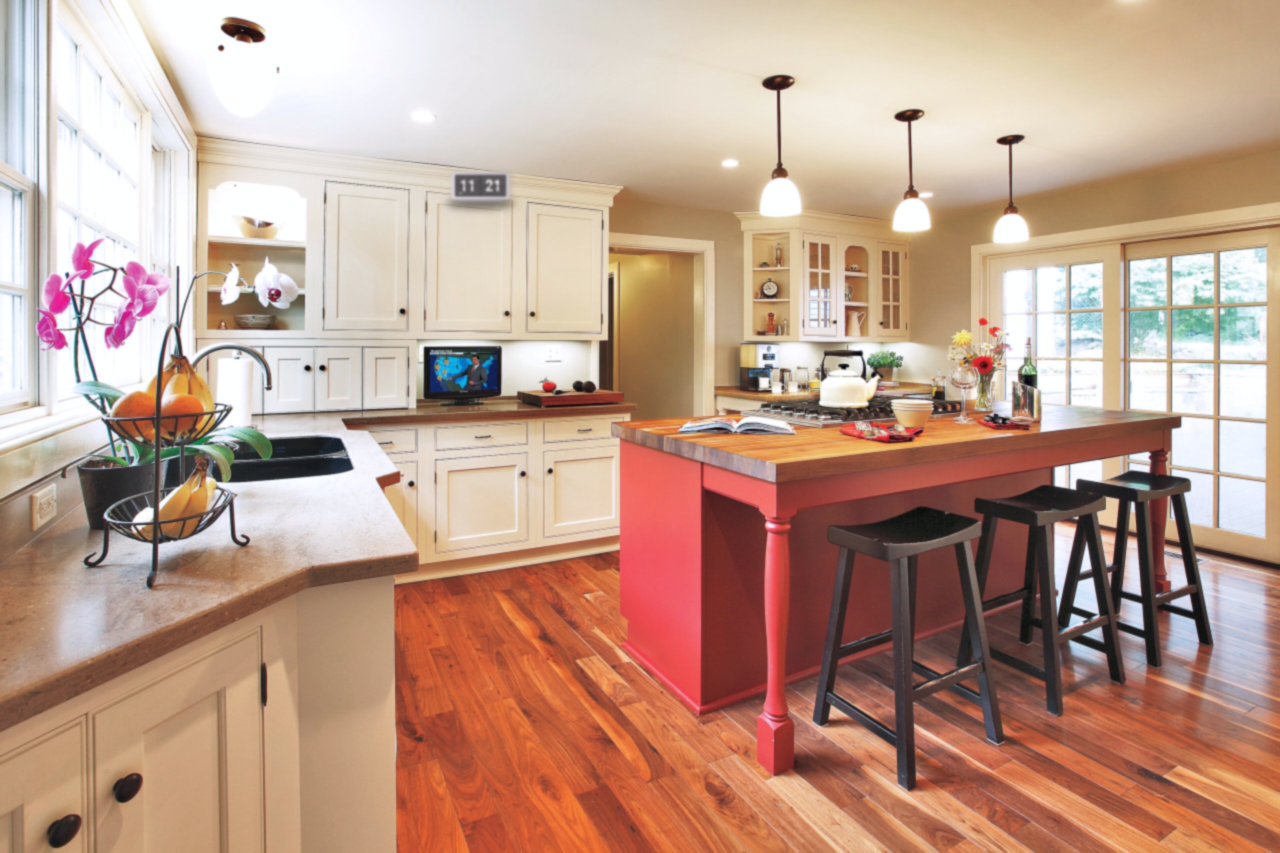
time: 11:21
